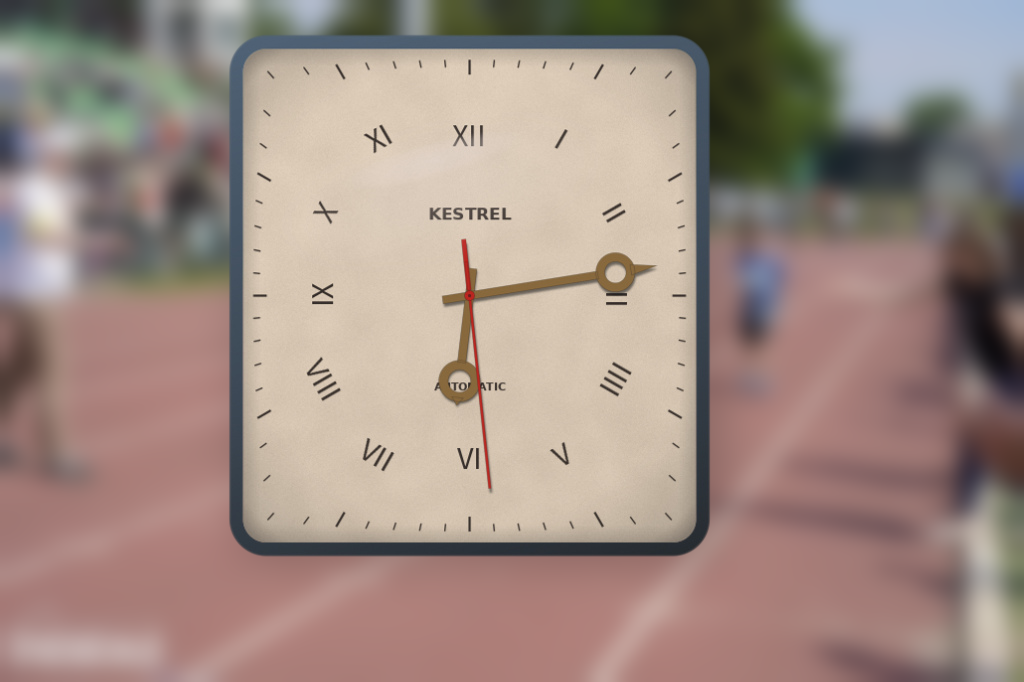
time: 6:13:29
